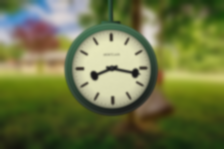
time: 8:17
